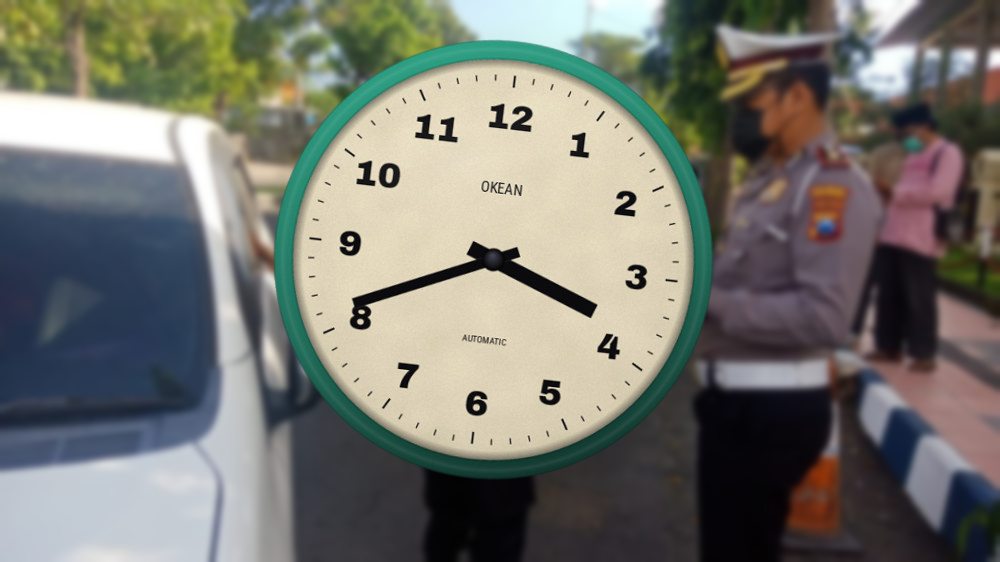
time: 3:41
